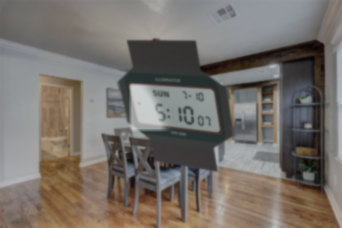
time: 5:10
